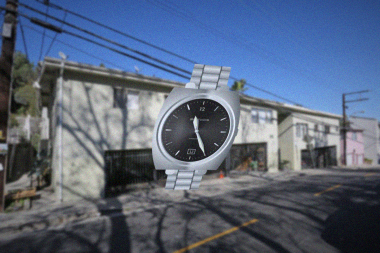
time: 11:25
